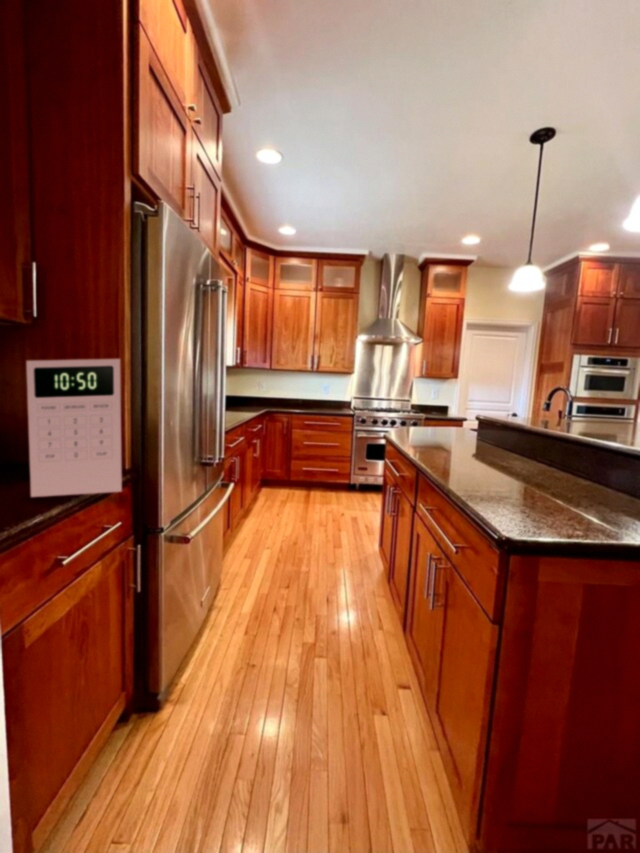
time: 10:50
